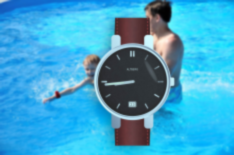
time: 8:44
